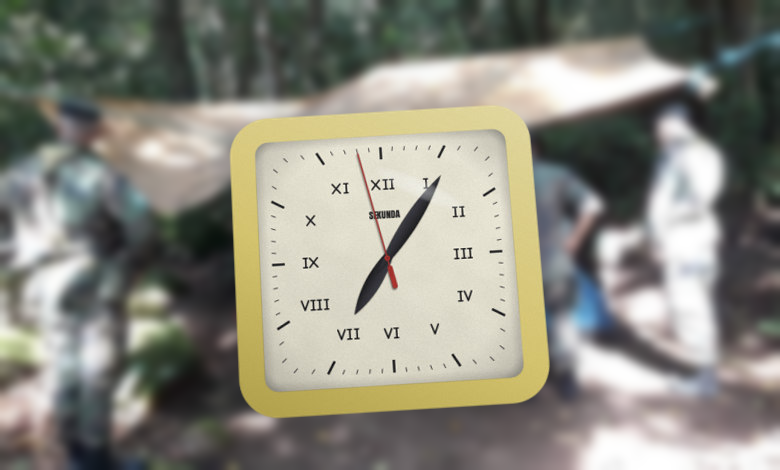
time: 7:05:58
